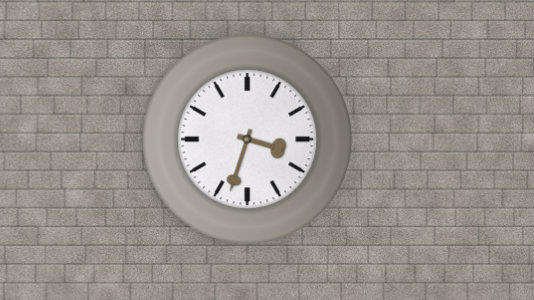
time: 3:33
